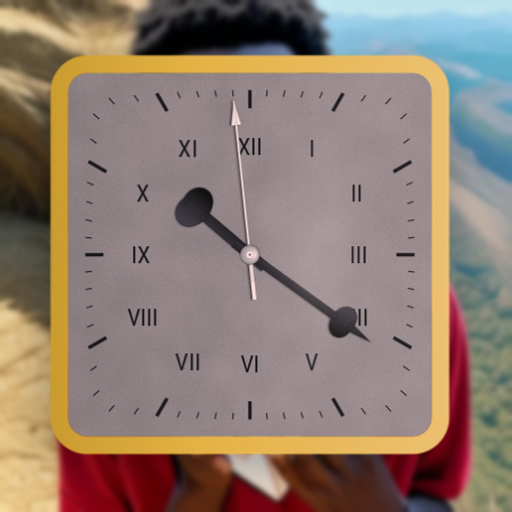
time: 10:20:59
